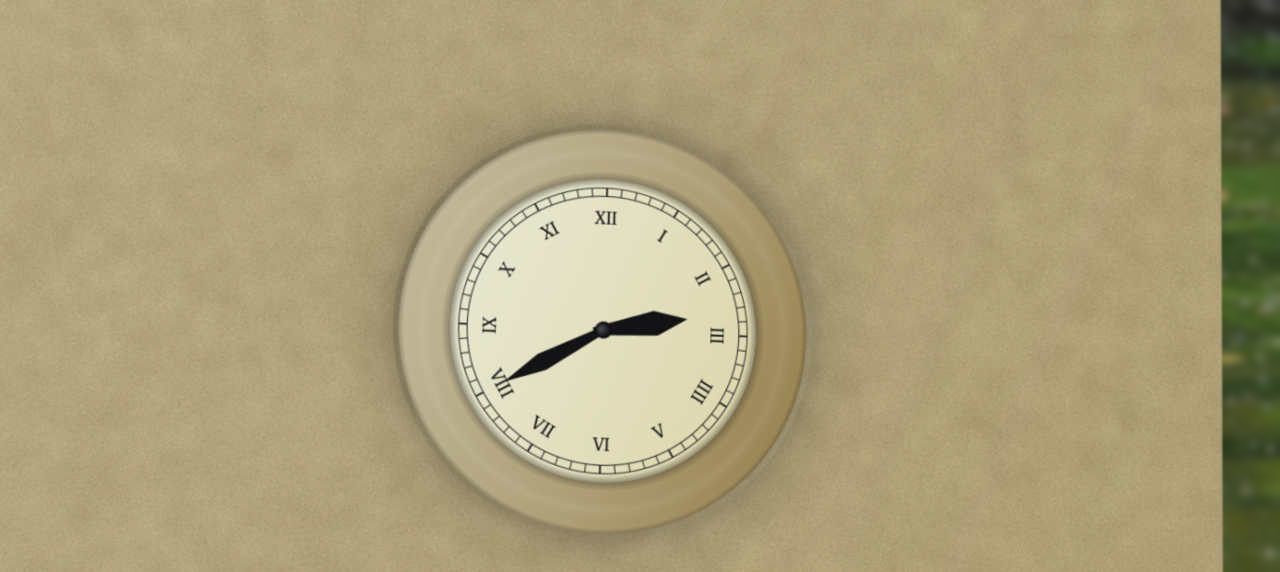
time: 2:40
